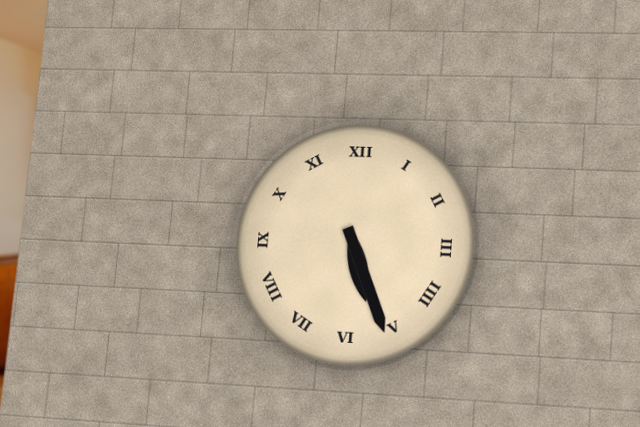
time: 5:26
